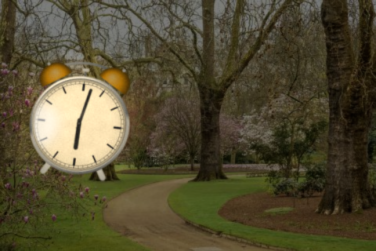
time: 6:02
